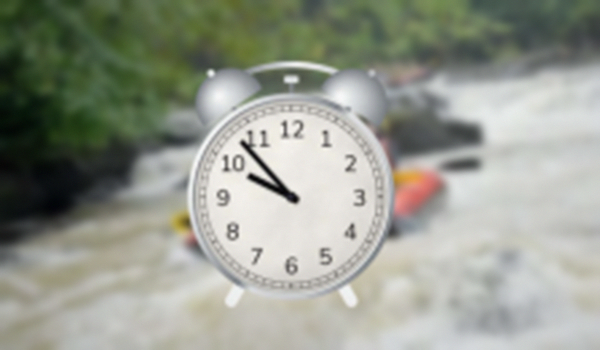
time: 9:53
